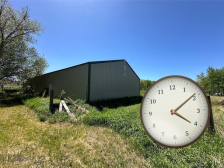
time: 4:09
